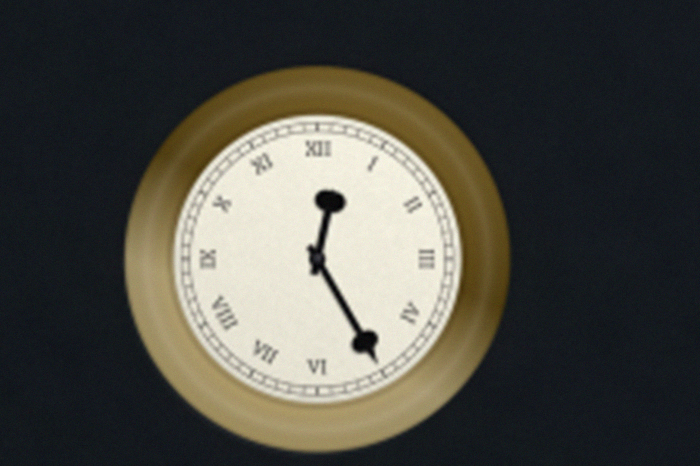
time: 12:25
